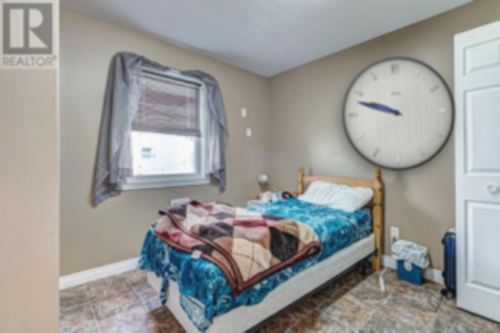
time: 9:48
